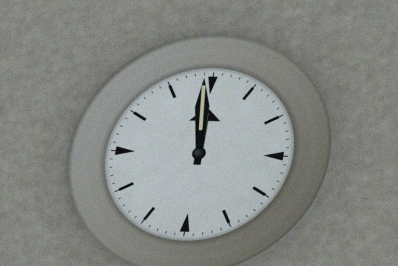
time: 11:59
